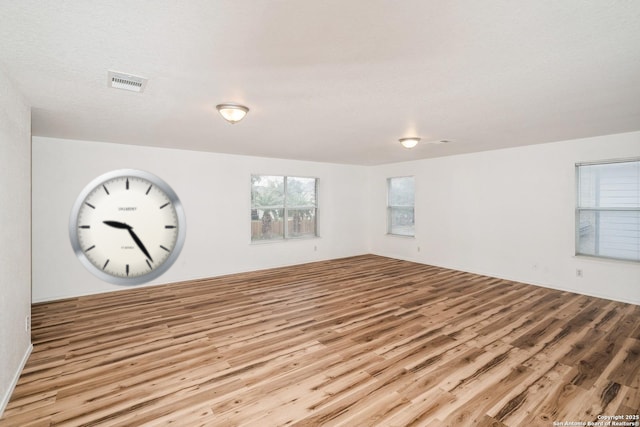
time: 9:24
